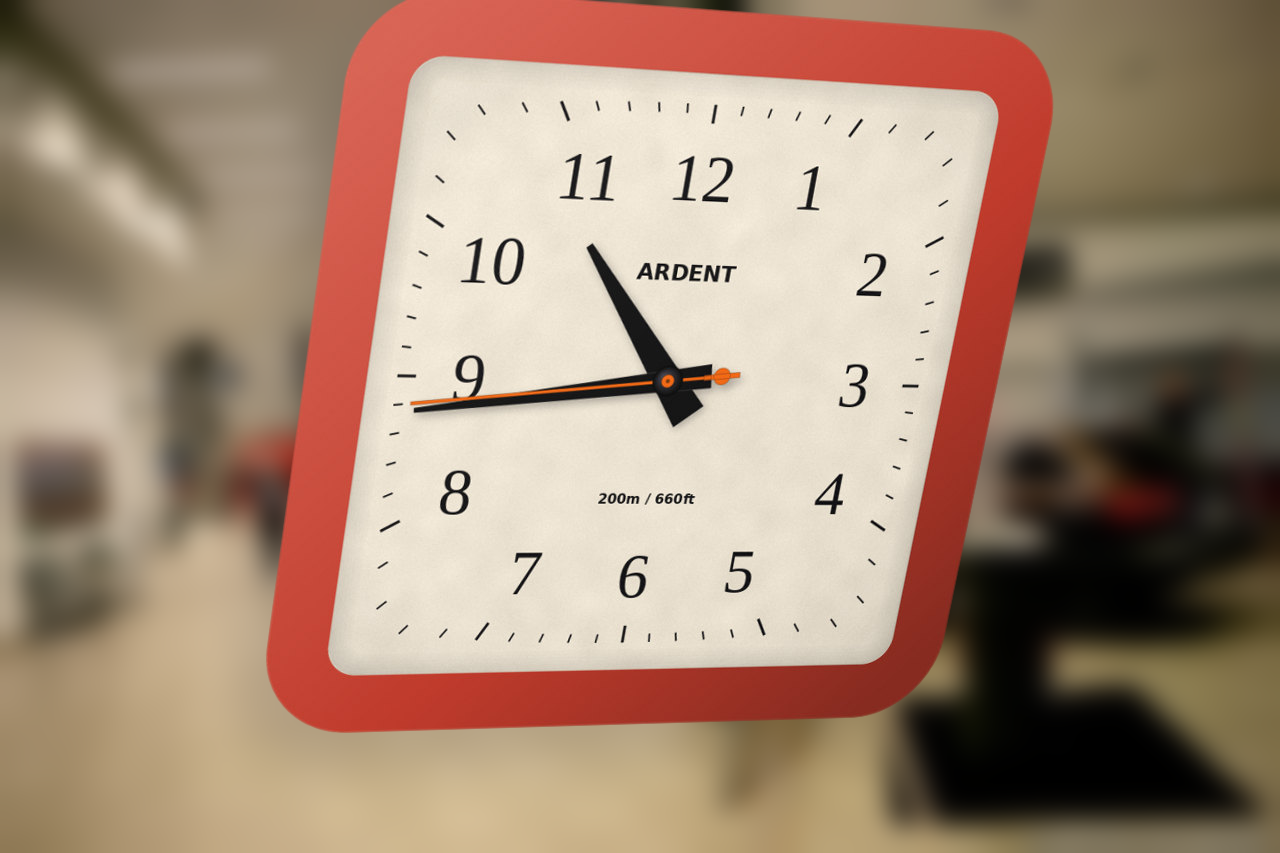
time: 10:43:44
